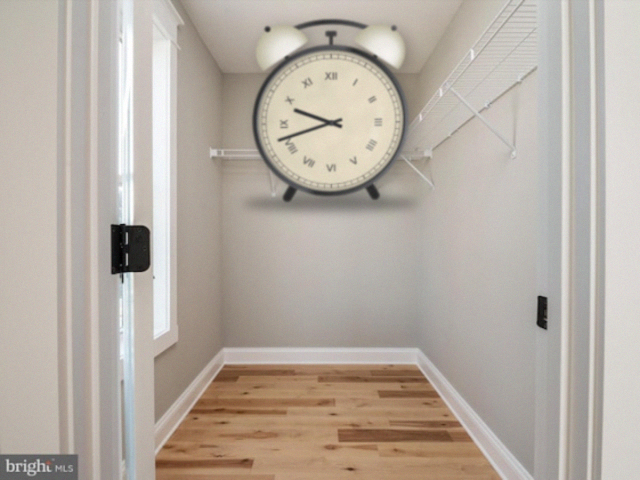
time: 9:42
